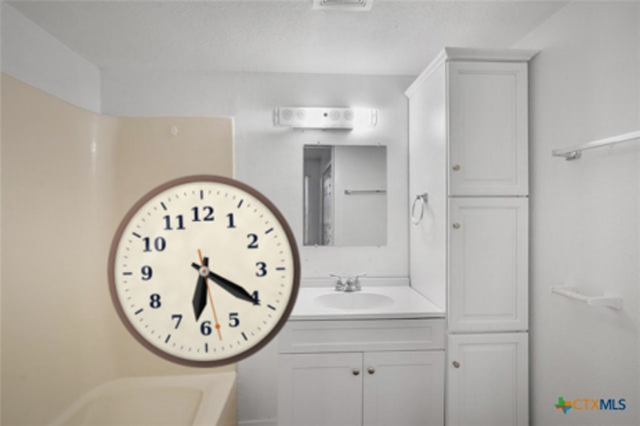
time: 6:20:28
